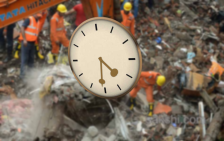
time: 4:31
